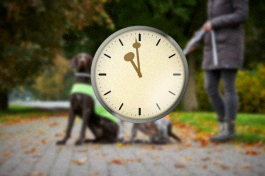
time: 10:59
